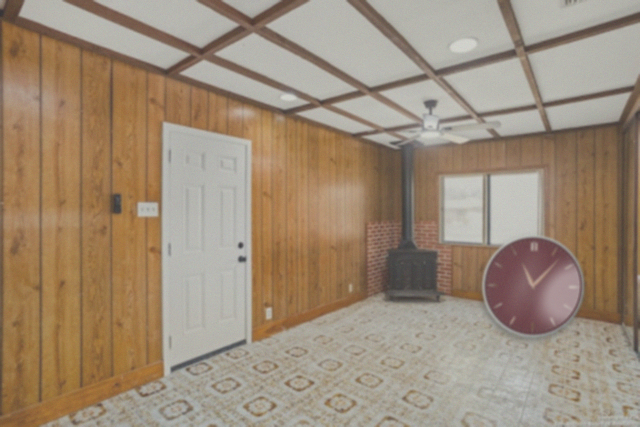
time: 11:07
